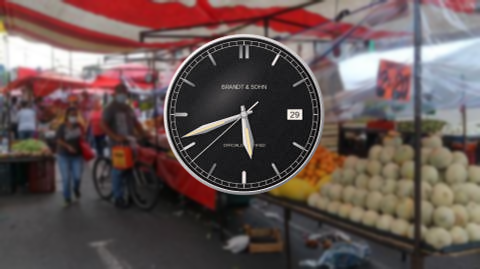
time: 5:41:38
